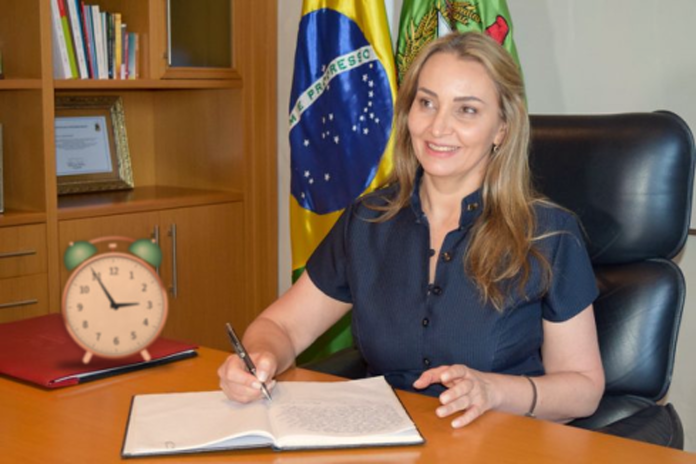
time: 2:55
